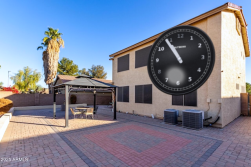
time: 10:54
